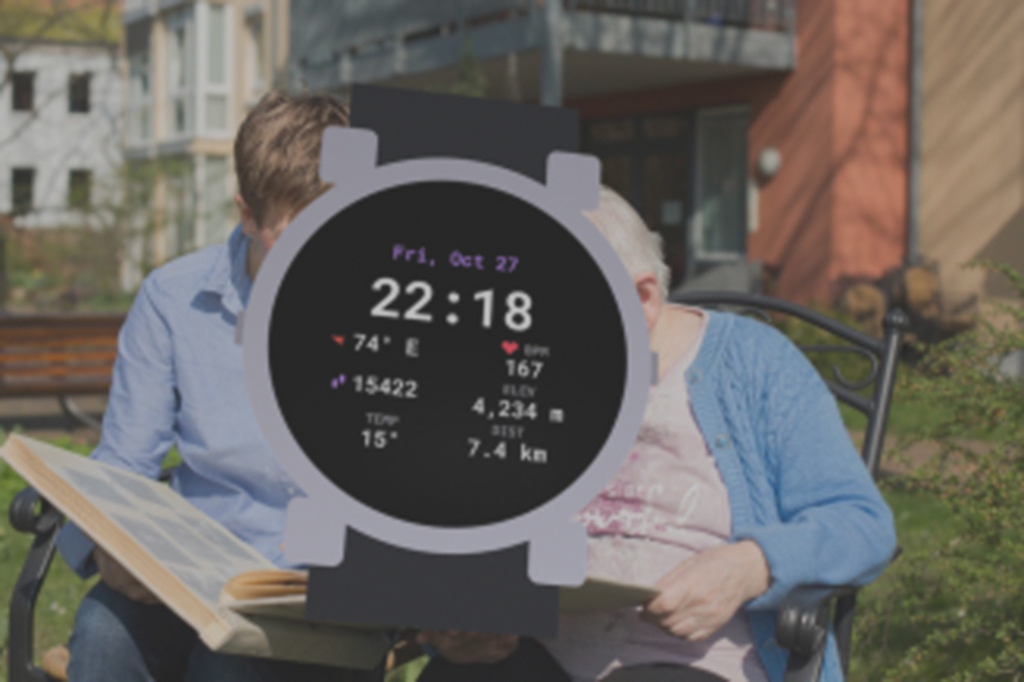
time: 22:18
